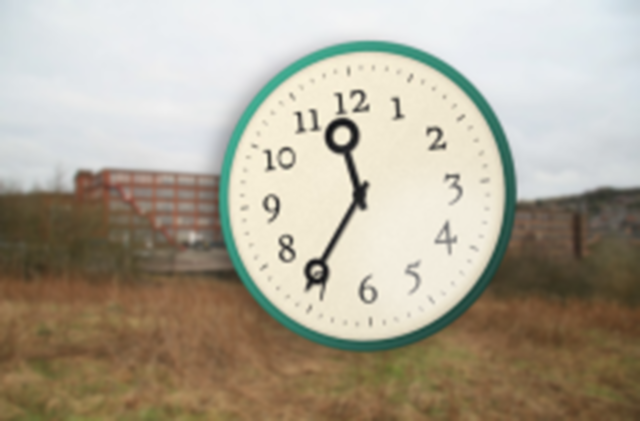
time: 11:36
